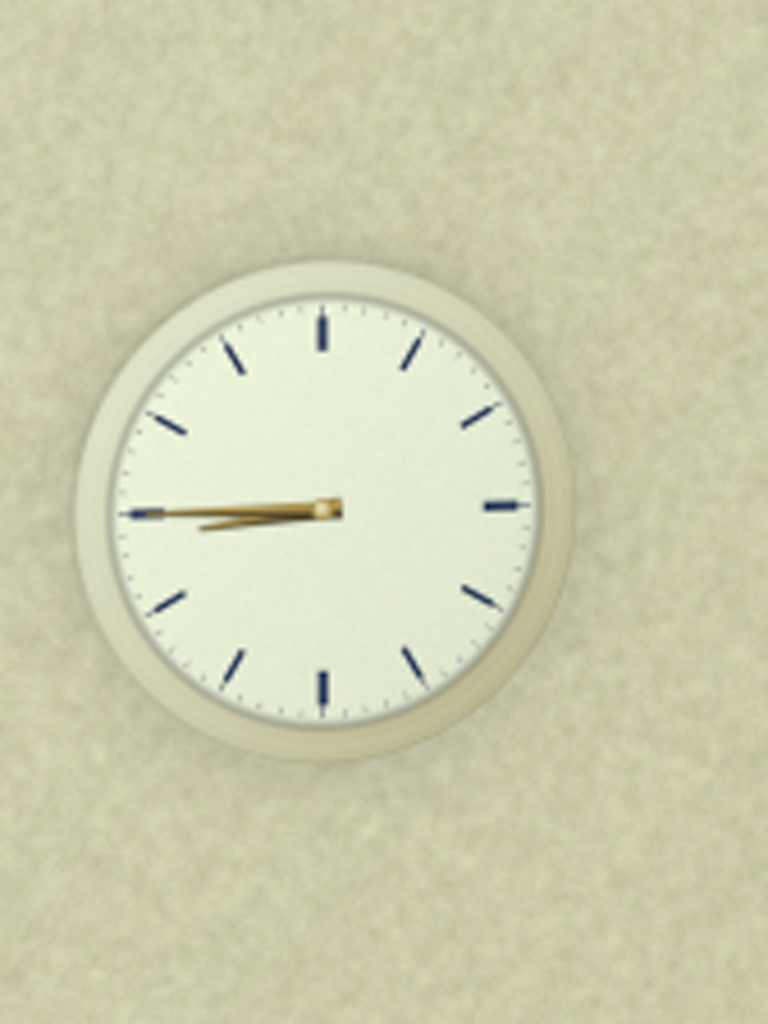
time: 8:45
